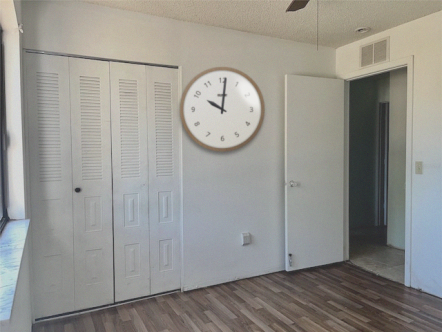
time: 10:01
